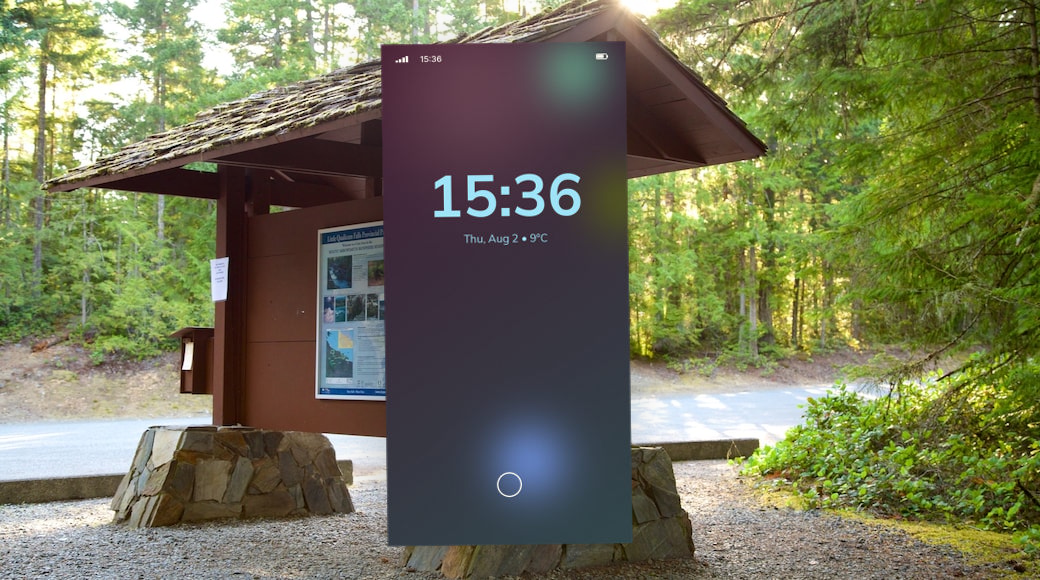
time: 15:36
